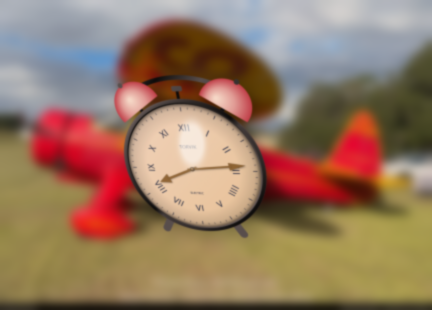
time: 8:14
